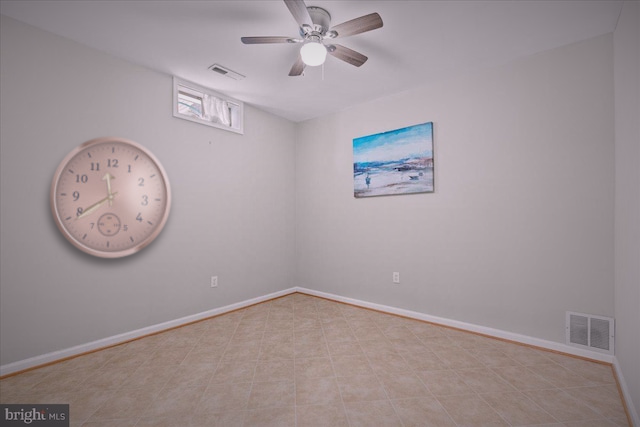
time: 11:39
